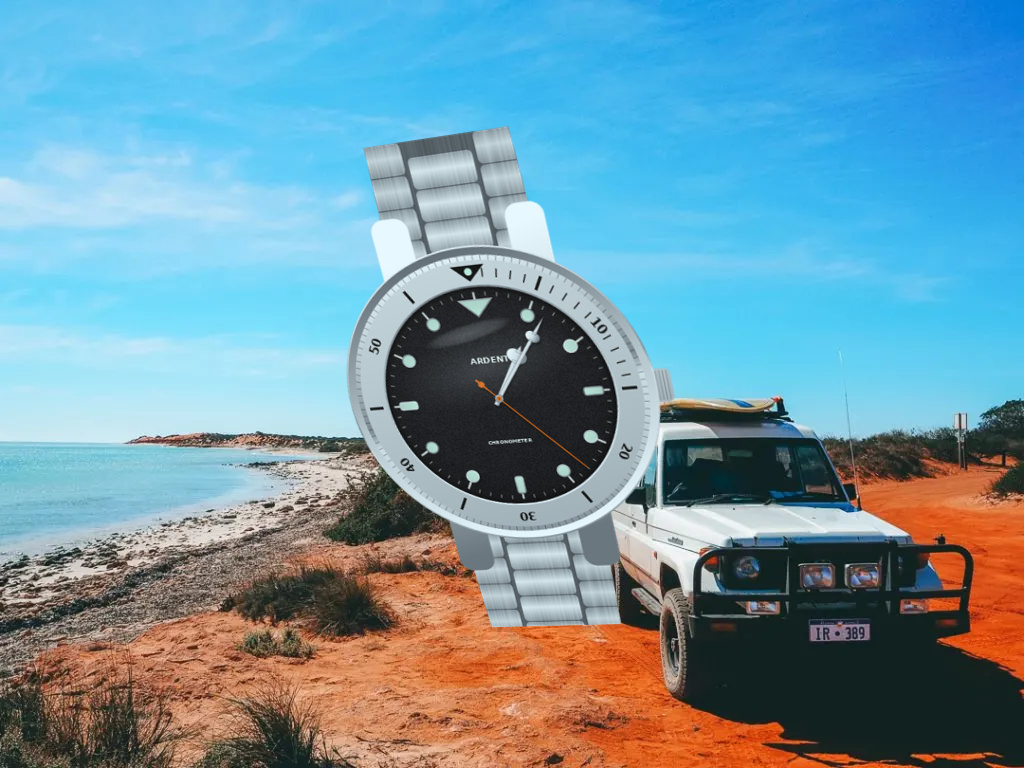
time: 1:06:23
